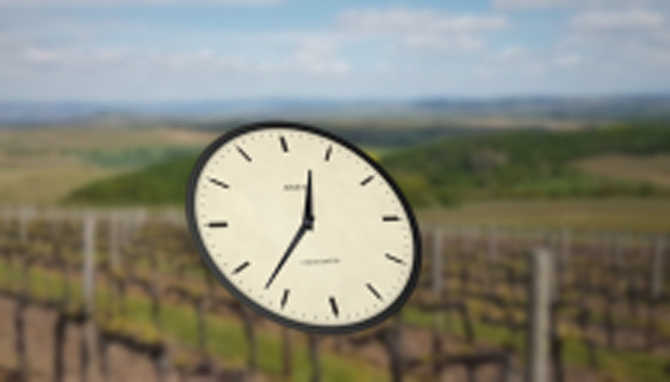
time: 12:37
